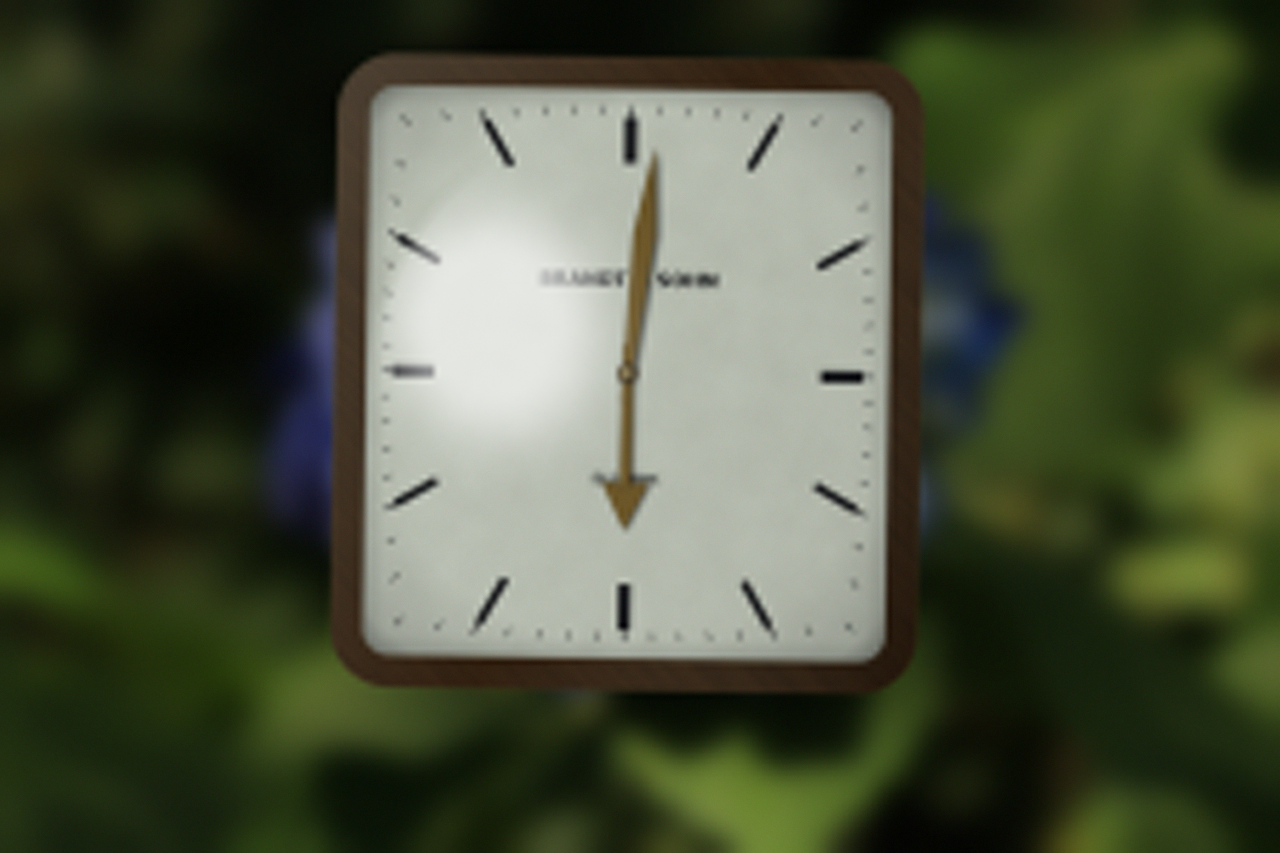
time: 6:01
